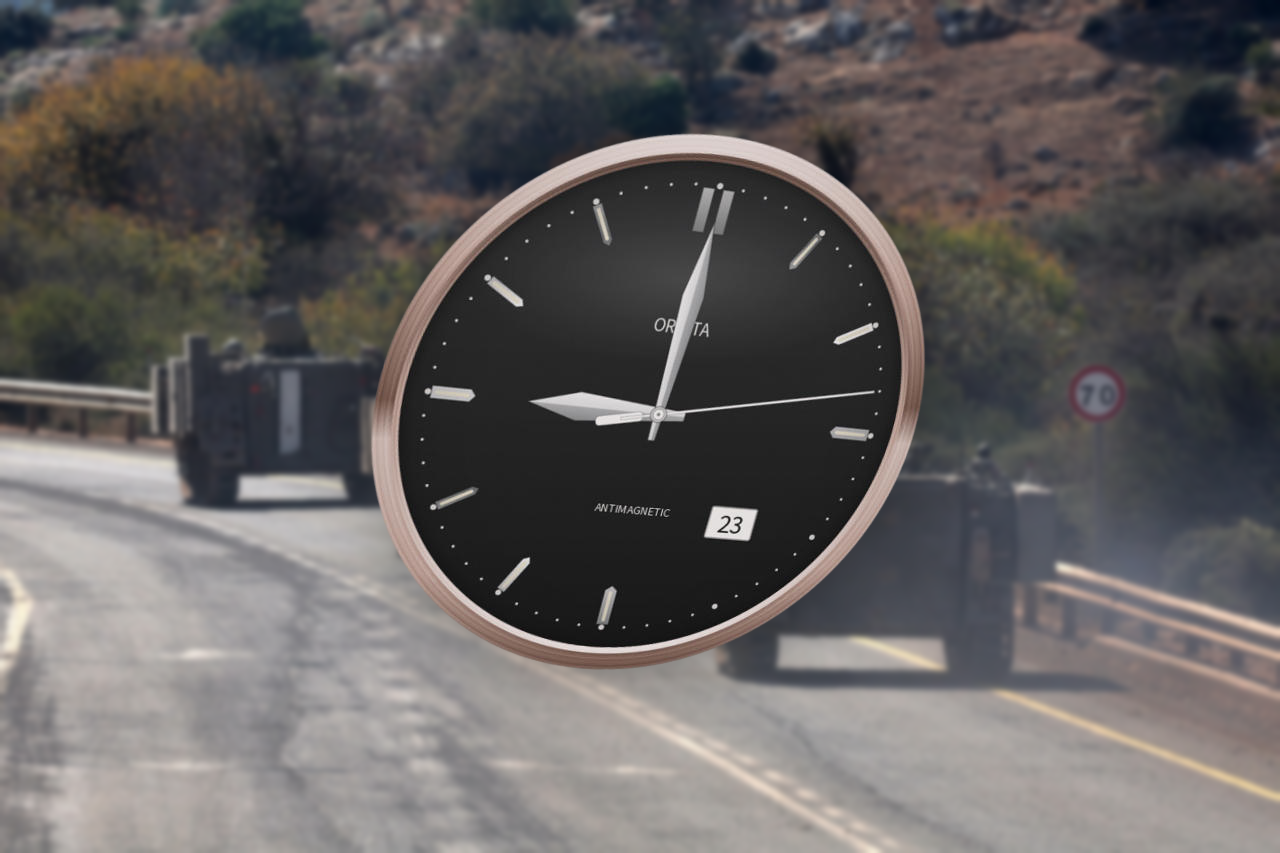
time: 9:00:13
